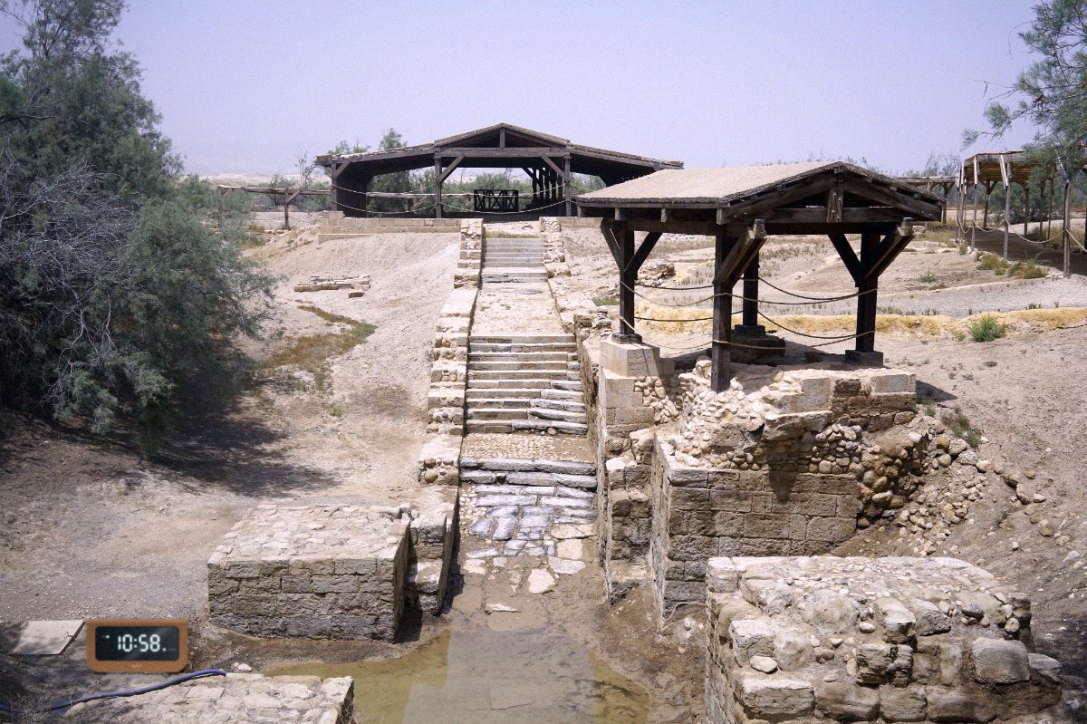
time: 10:58
